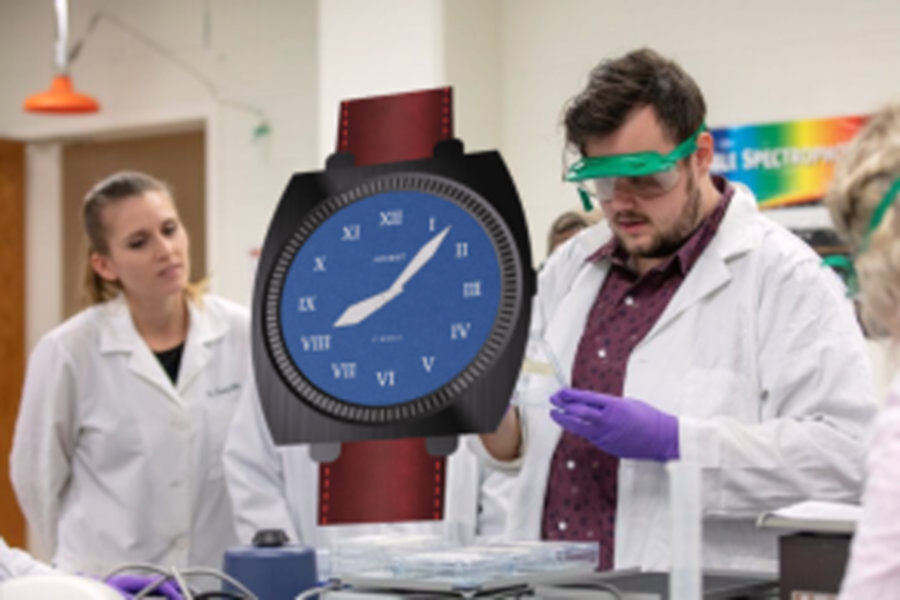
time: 8:07
